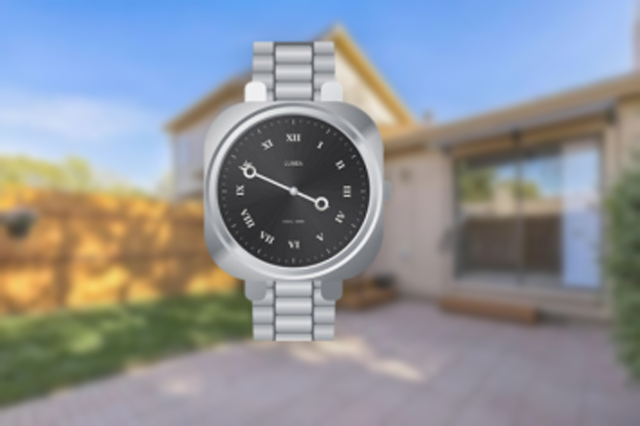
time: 3:49
